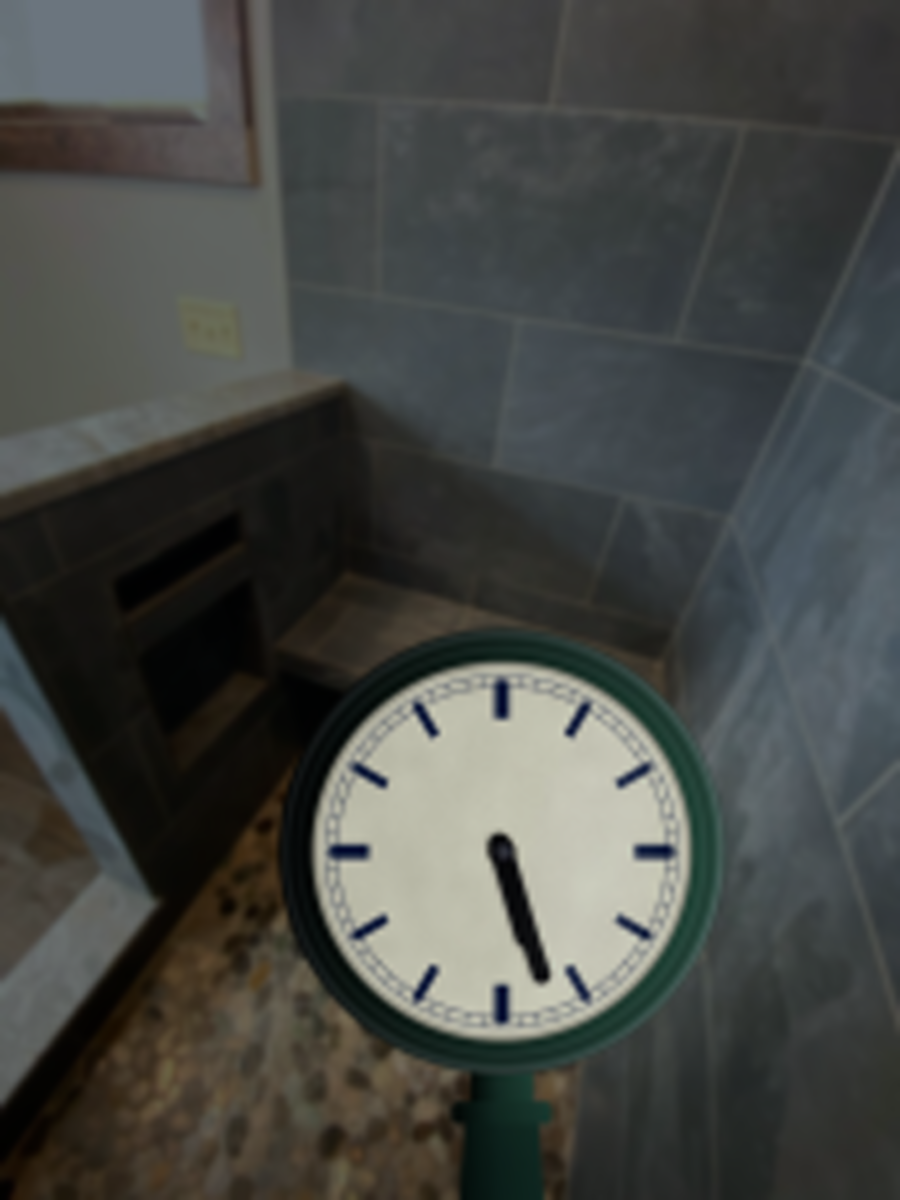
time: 5:27
